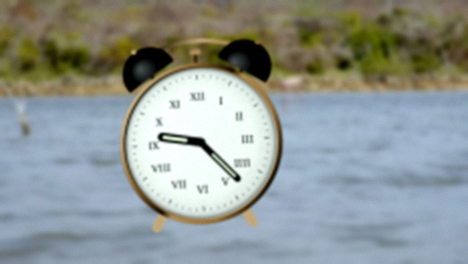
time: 9:23
